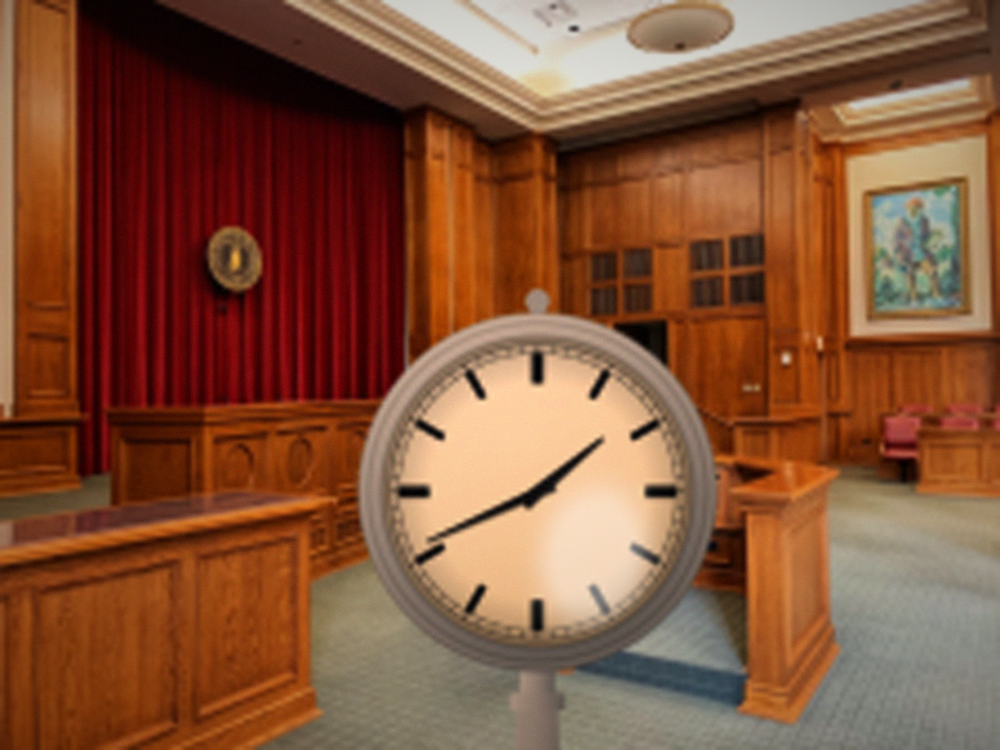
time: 1:41
